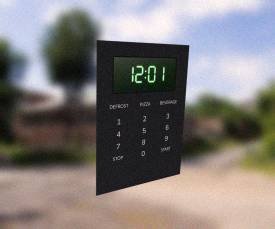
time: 12:01
